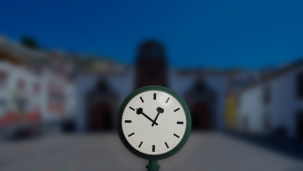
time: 12:51
